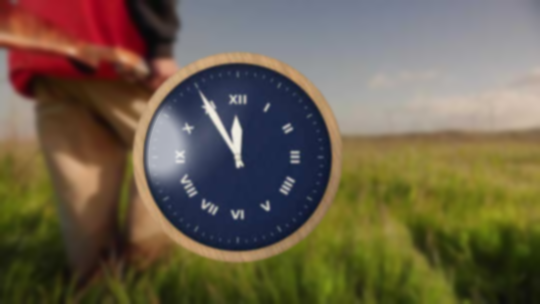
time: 11:55
